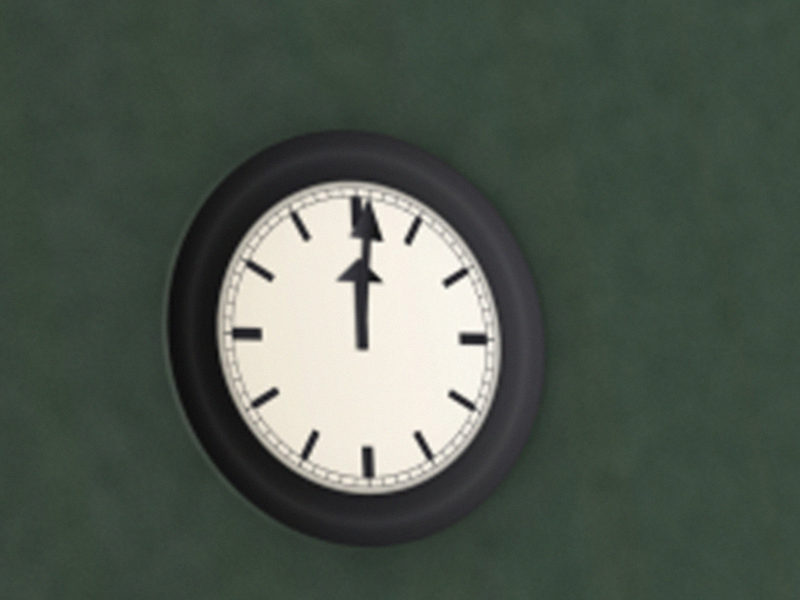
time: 12:01
